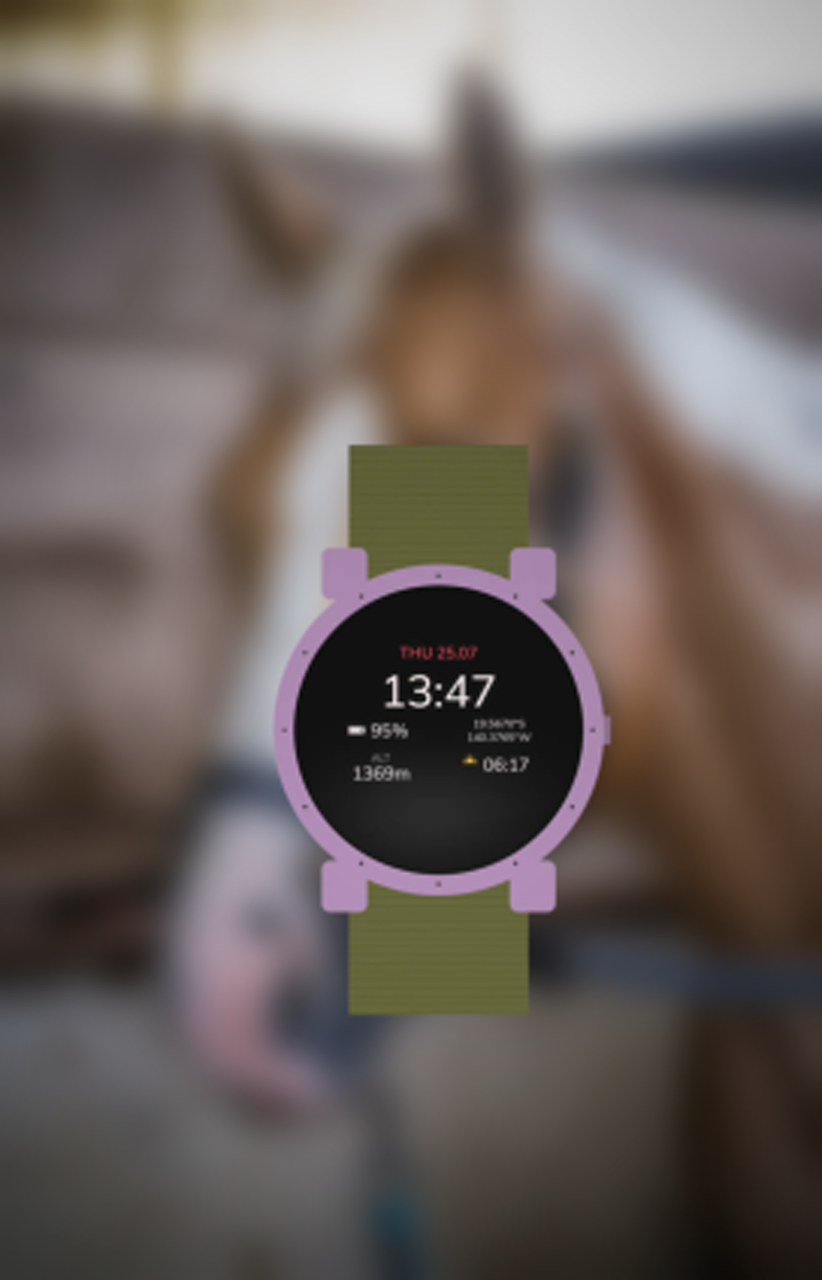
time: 13:47
